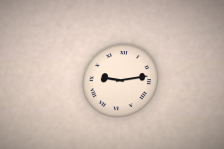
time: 9:13
